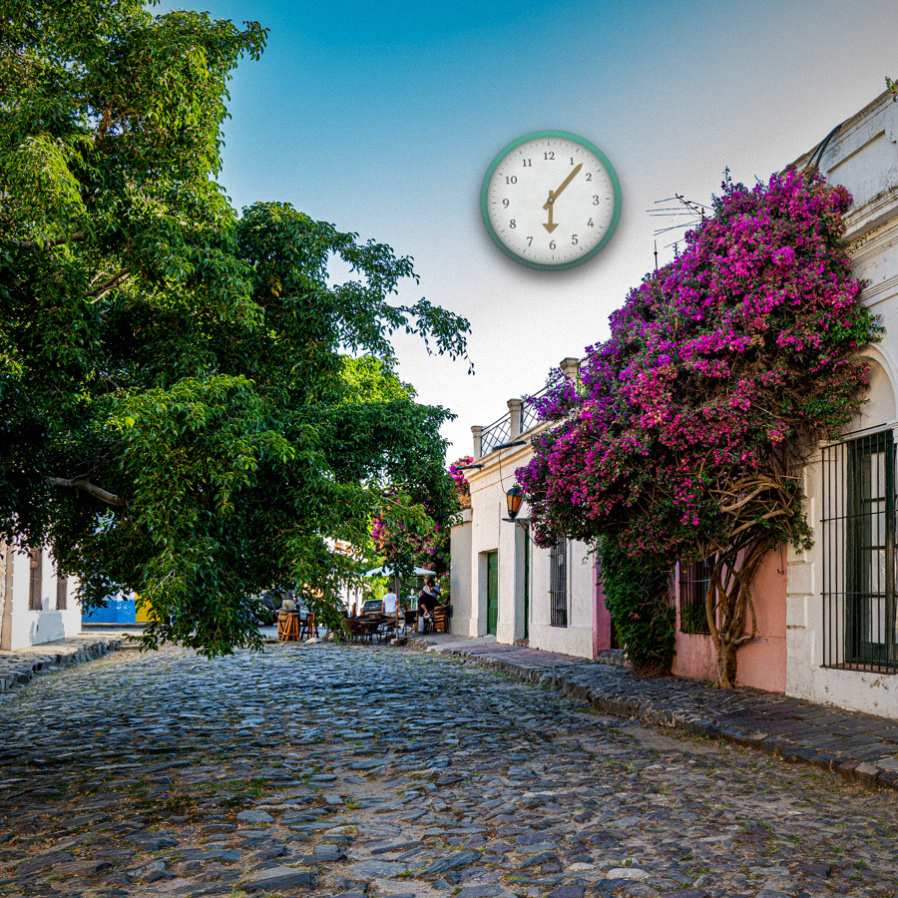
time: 6:07
